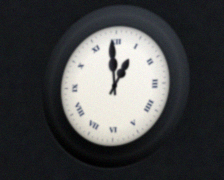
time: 12:59
